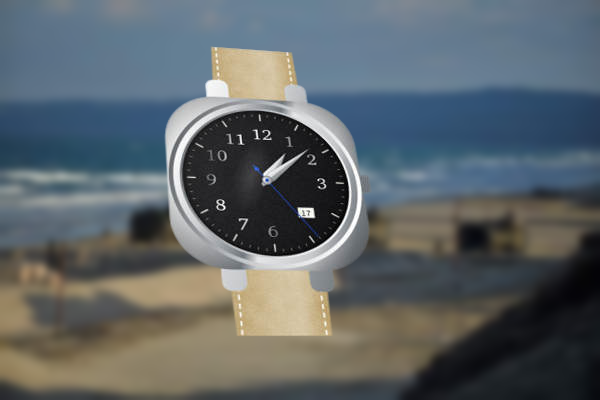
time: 1:08:24
